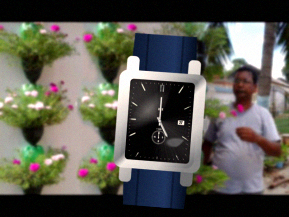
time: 5:00
